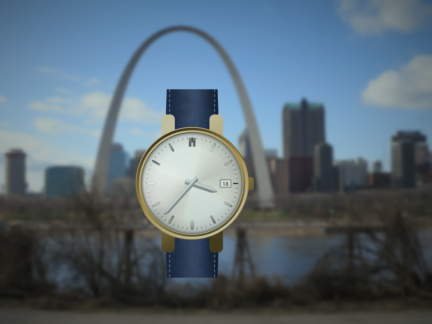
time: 3:37
